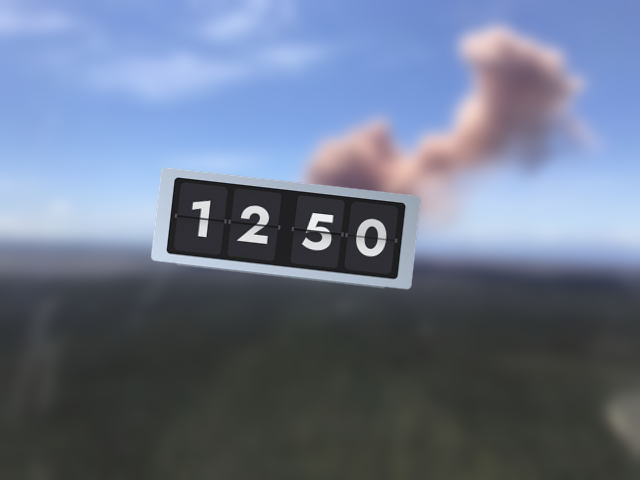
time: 12:50
